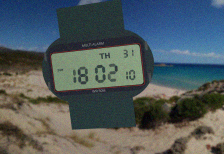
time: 18:02:10
